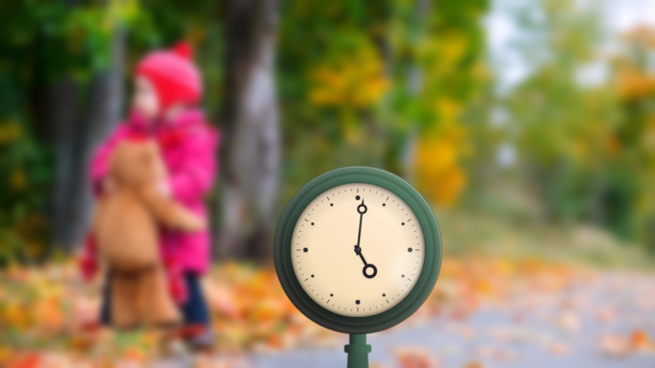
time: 5:01
